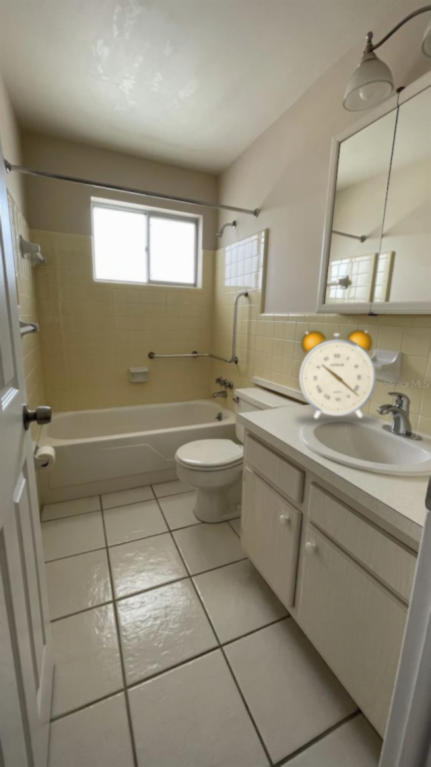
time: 10:22
